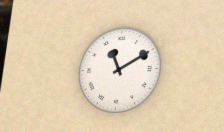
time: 11:10
